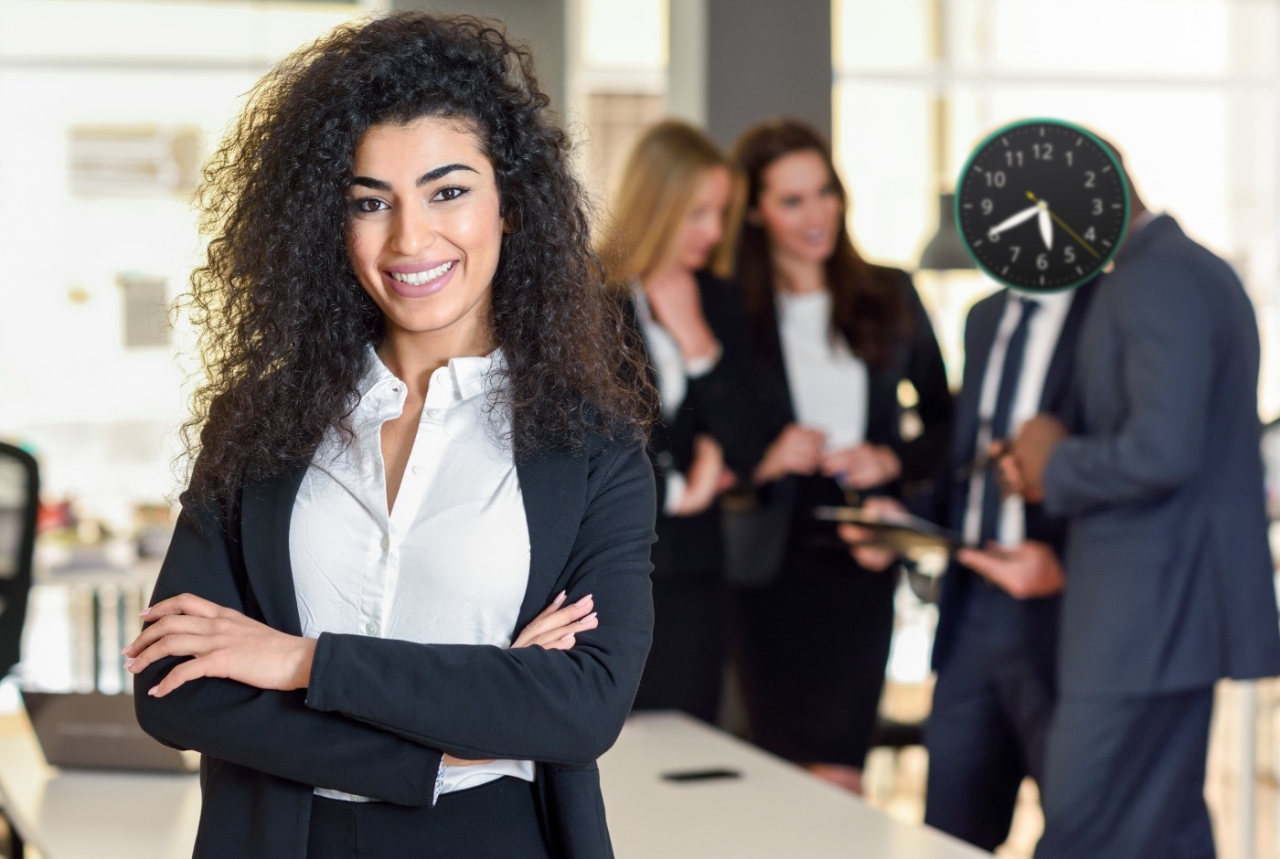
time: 5:40:22
